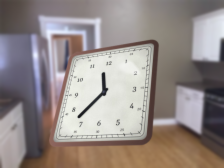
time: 11:37
